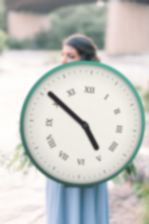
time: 4:51
